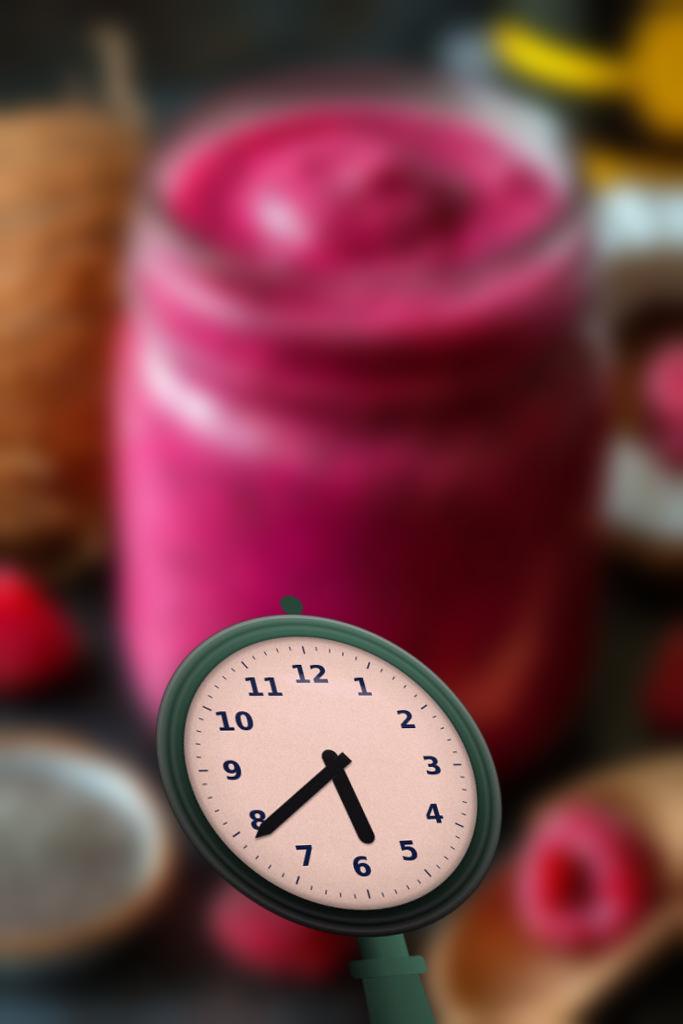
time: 5:39
